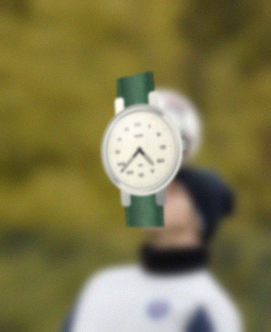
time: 4:38
